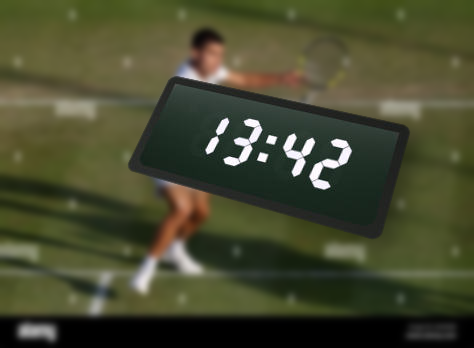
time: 13:42
